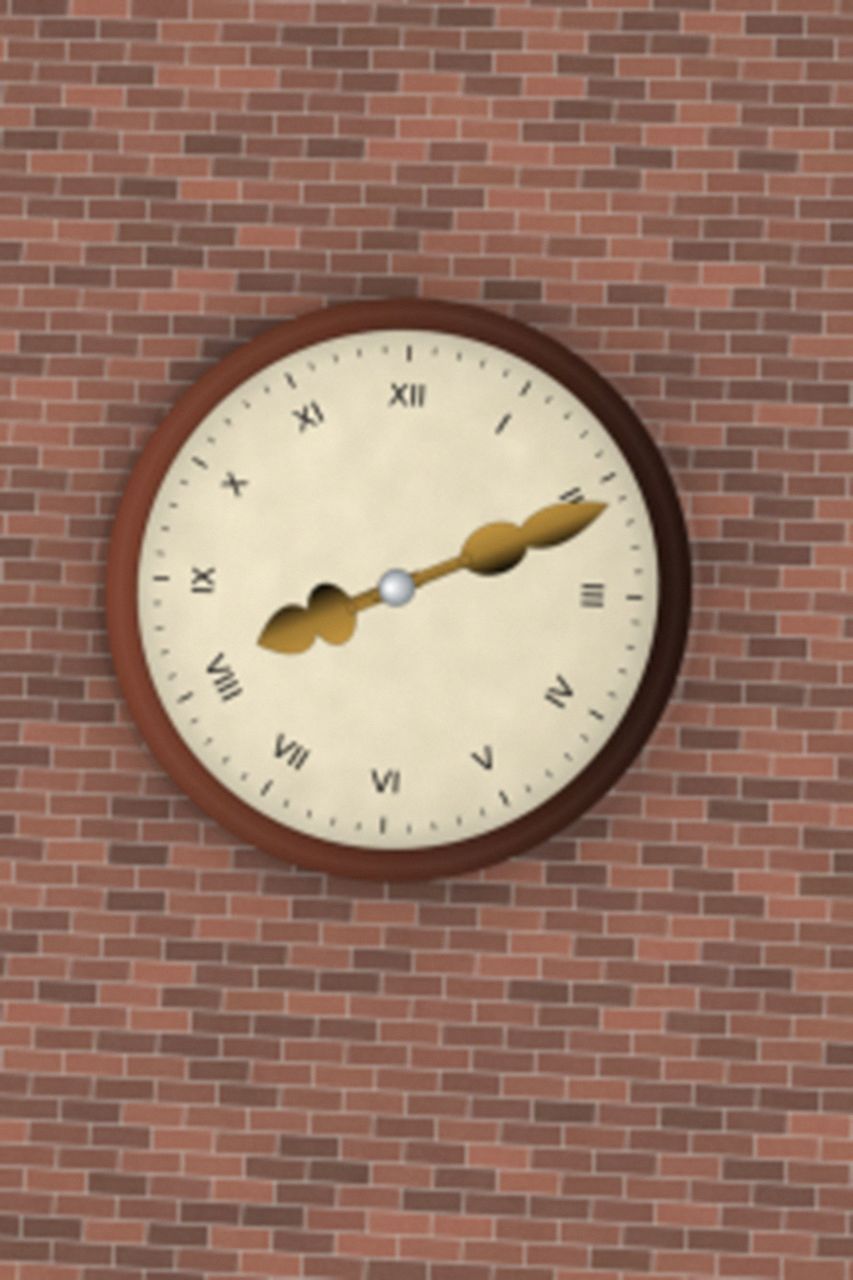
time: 8:11
